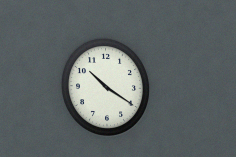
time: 10:20
